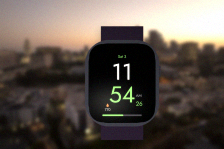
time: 11:54
